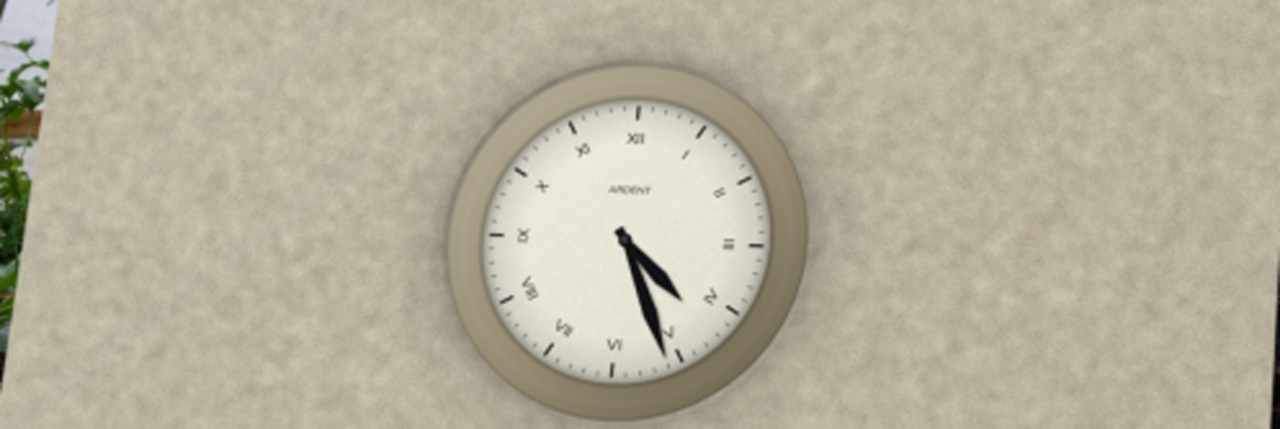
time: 4:26
